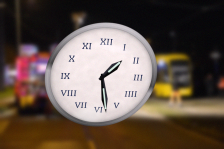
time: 1:28
